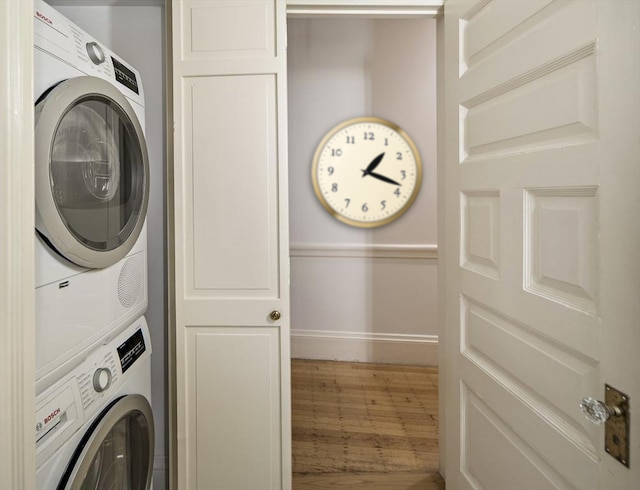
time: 1:18
